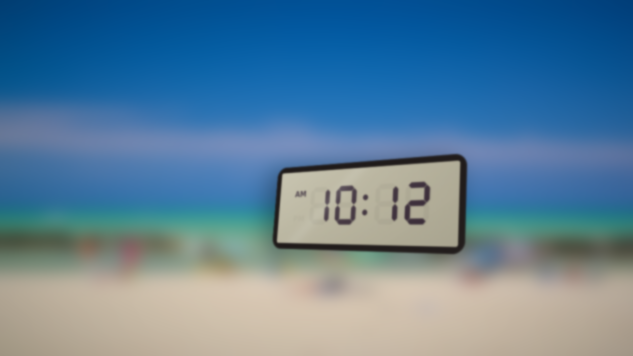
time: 10:12
